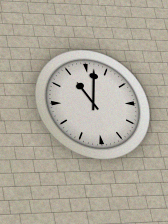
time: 11:02
